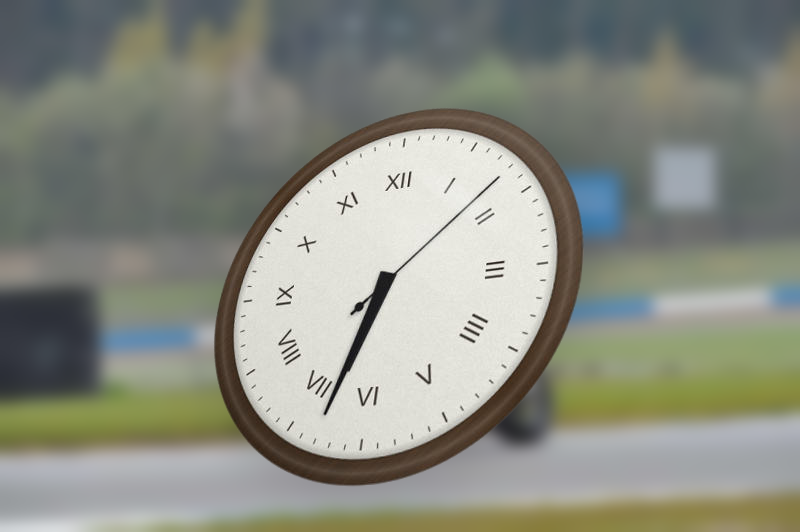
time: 6:33:08
